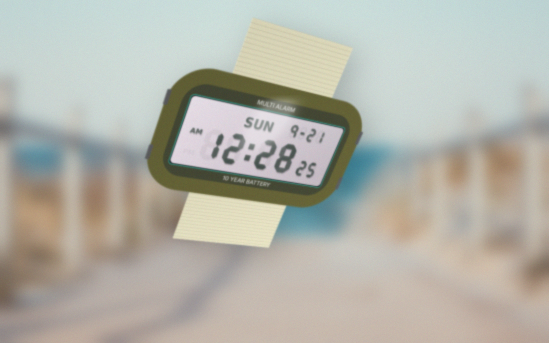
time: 12:28:25
